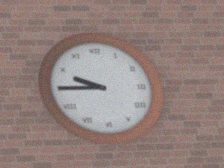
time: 9:45
